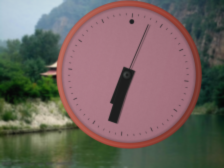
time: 6:32:03
